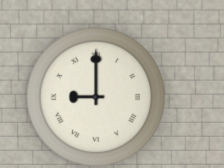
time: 9:00
